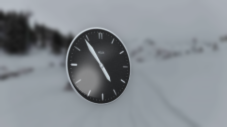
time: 4:54
